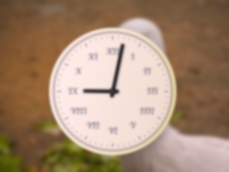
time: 9:02
